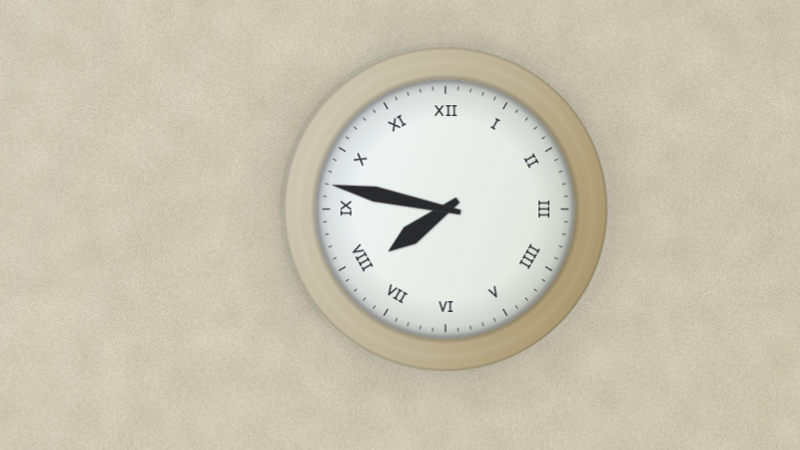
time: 7:47
